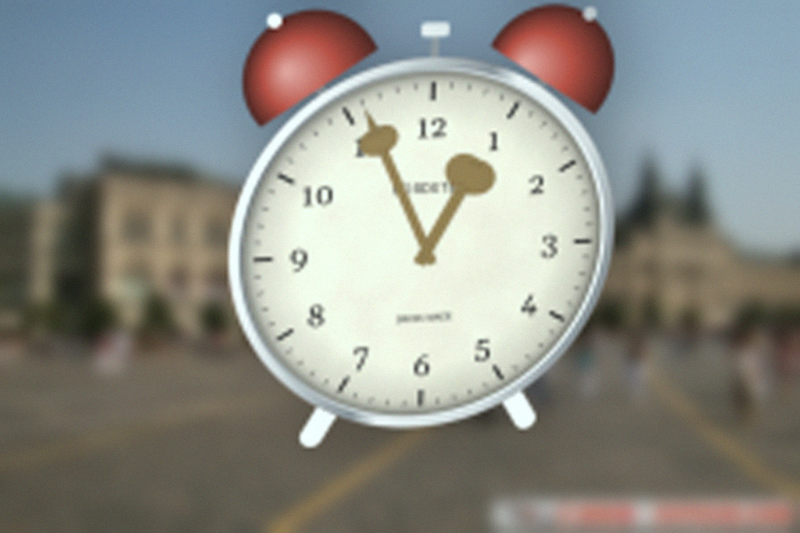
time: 12:56
